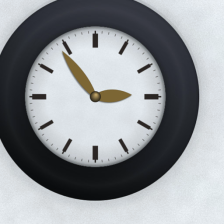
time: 2:54
